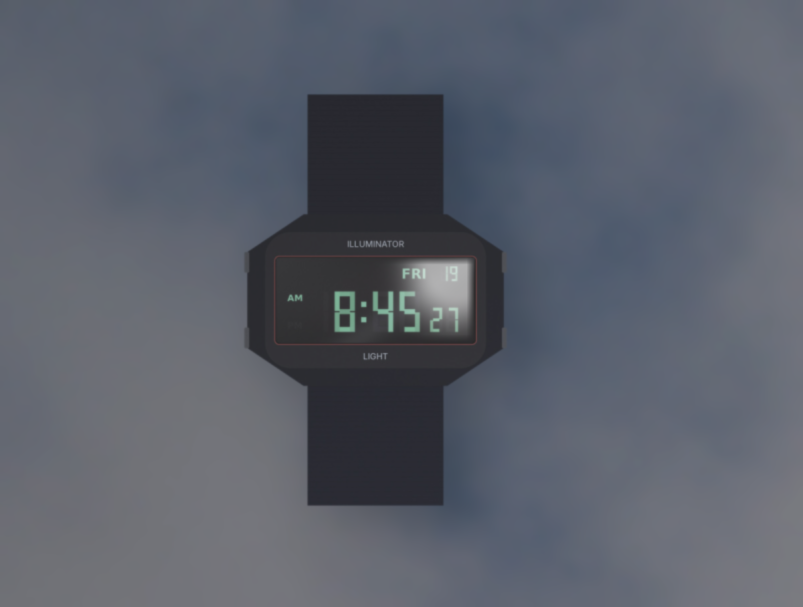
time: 8:45:27
